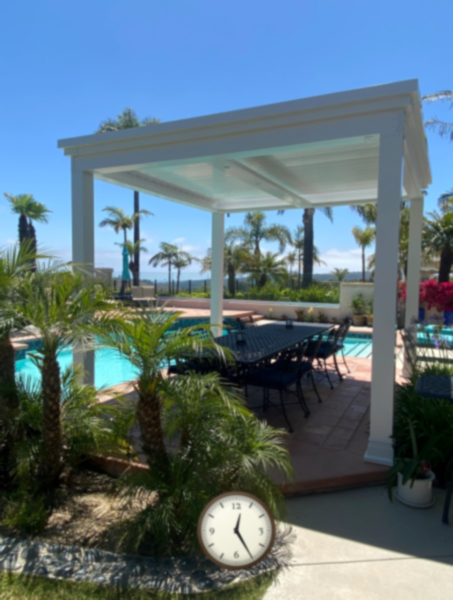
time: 12:25
